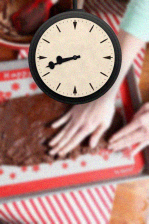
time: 8:42
